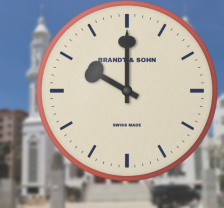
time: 10:00
